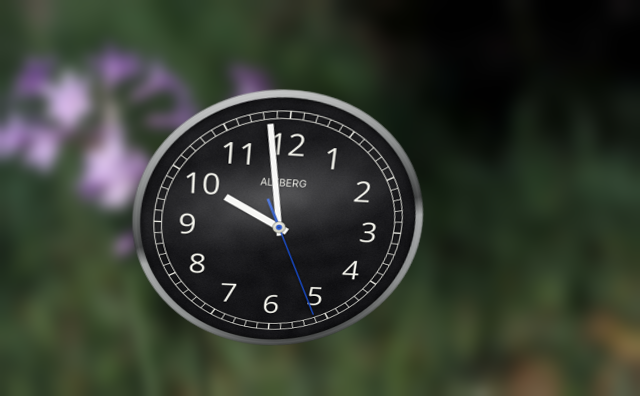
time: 9:58:26
